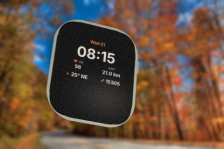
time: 8:15
